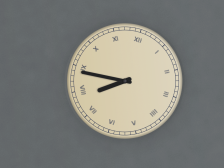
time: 7:44
